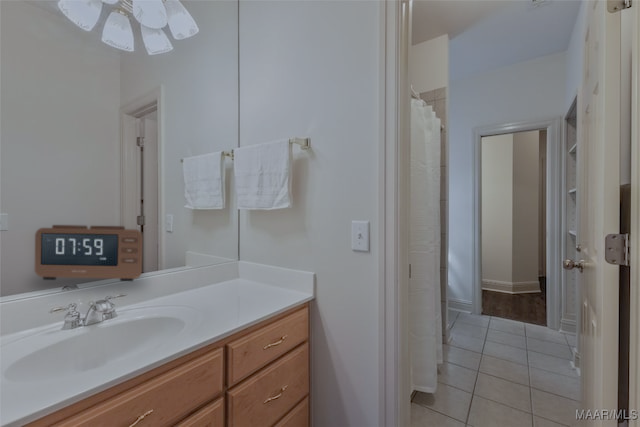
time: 7:59
